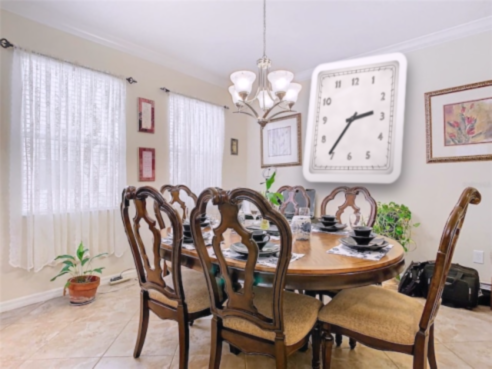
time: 2:36
